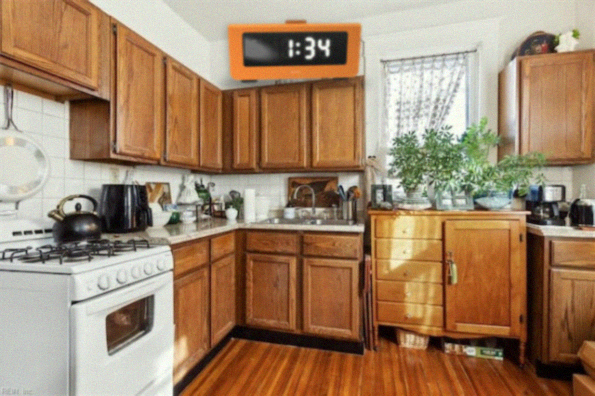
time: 1:34
